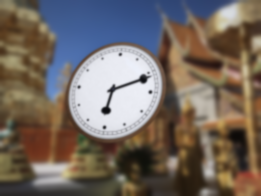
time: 6:11
